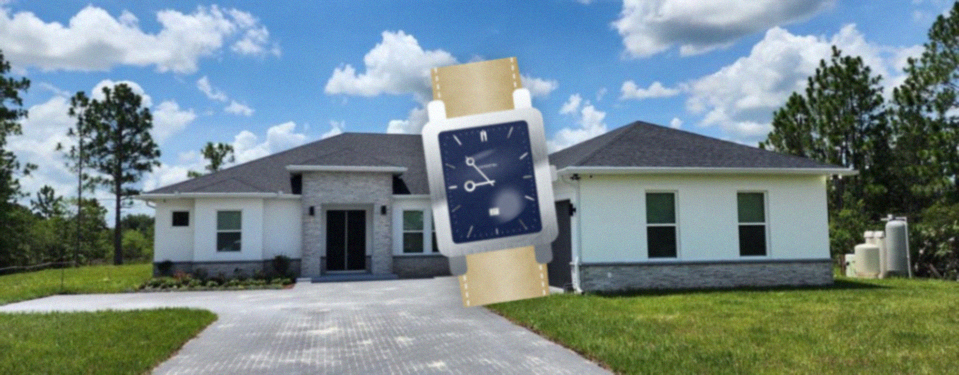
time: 8:54
